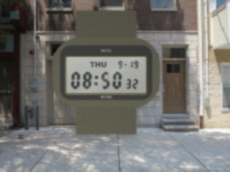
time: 8:50:32
